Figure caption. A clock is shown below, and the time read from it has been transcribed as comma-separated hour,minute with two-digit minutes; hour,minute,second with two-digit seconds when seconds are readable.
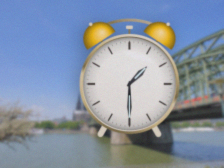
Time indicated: 1,30
